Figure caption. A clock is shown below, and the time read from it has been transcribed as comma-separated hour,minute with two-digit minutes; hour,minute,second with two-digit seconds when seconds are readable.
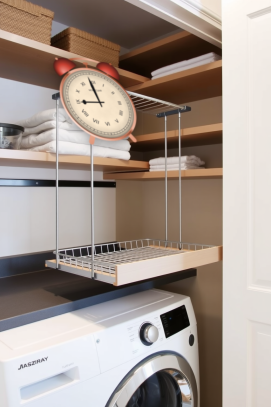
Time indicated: 8,59
